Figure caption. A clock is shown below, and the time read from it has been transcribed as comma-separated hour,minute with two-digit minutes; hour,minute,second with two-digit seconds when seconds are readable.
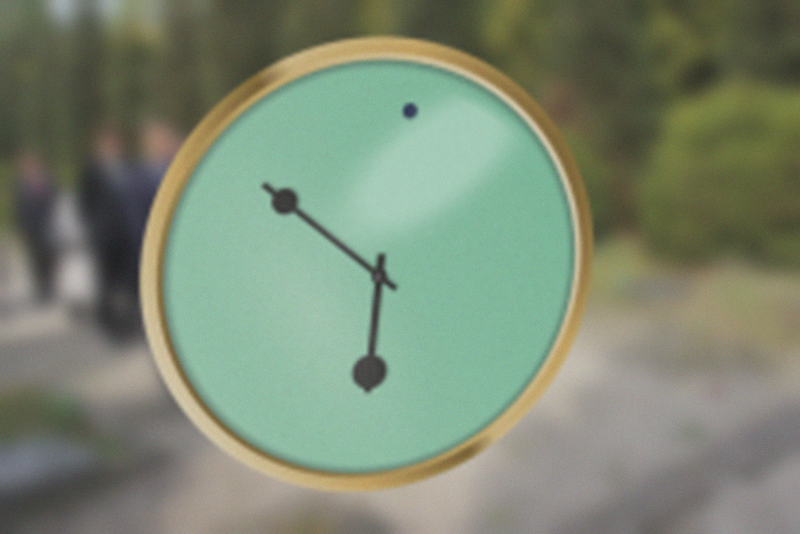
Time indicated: 5,50
